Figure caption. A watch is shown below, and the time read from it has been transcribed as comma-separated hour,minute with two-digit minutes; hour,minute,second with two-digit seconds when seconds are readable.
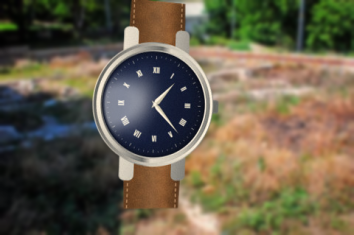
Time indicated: 1,23
